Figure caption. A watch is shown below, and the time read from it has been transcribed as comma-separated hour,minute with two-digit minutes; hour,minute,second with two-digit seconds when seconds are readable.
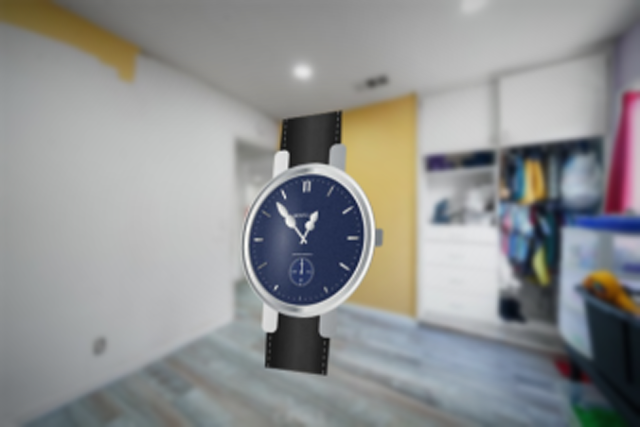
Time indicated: 12,53
